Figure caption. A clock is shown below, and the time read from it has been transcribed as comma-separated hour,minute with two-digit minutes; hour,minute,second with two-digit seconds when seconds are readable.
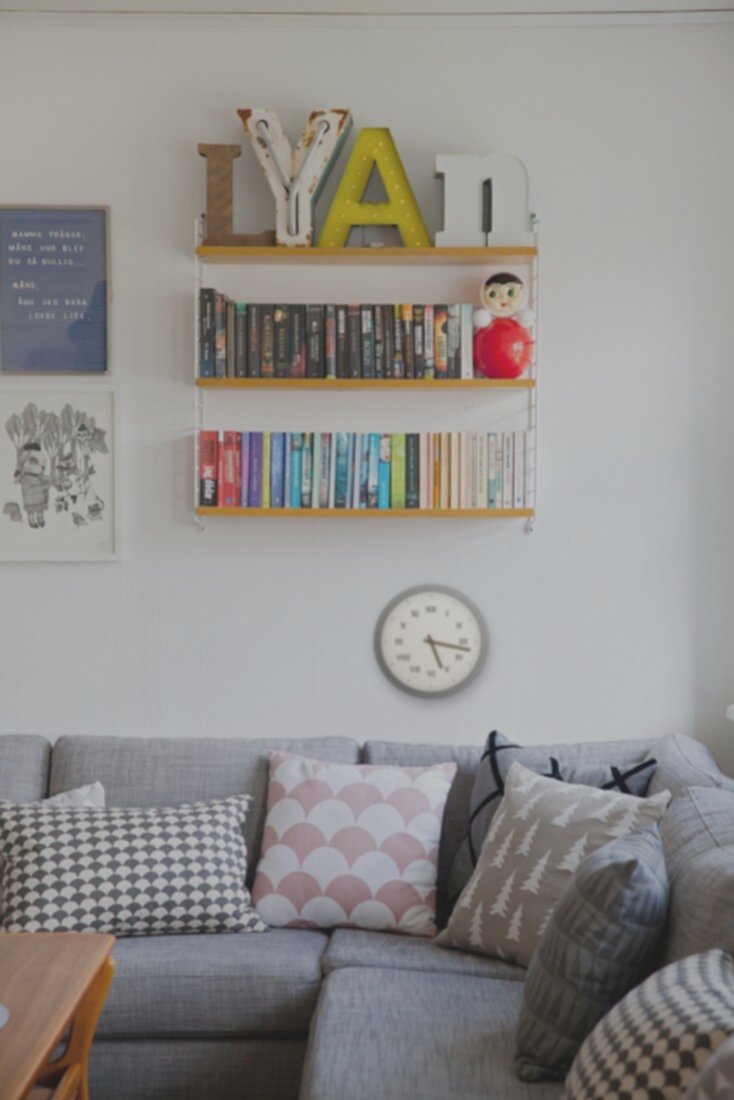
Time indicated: 5,17
